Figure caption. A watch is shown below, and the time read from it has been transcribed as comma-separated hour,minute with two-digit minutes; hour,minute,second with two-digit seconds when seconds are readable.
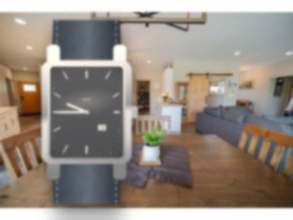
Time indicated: 9,45
